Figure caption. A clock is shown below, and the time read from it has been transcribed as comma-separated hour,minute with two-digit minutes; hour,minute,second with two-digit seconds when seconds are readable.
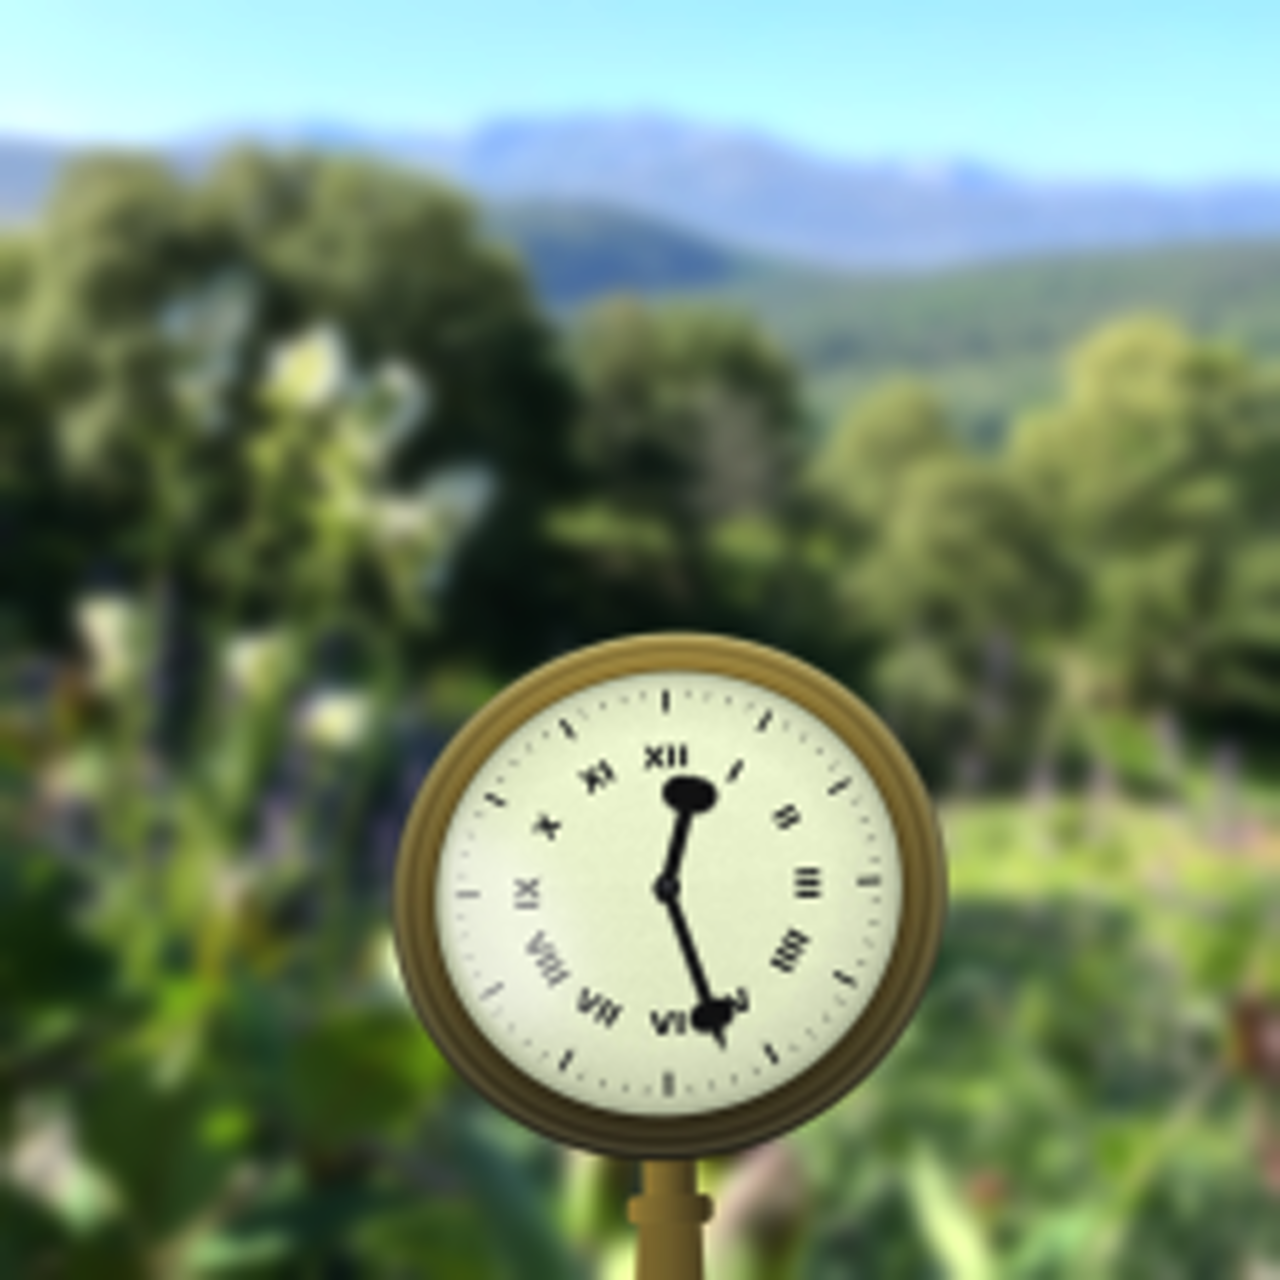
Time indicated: 12,27
